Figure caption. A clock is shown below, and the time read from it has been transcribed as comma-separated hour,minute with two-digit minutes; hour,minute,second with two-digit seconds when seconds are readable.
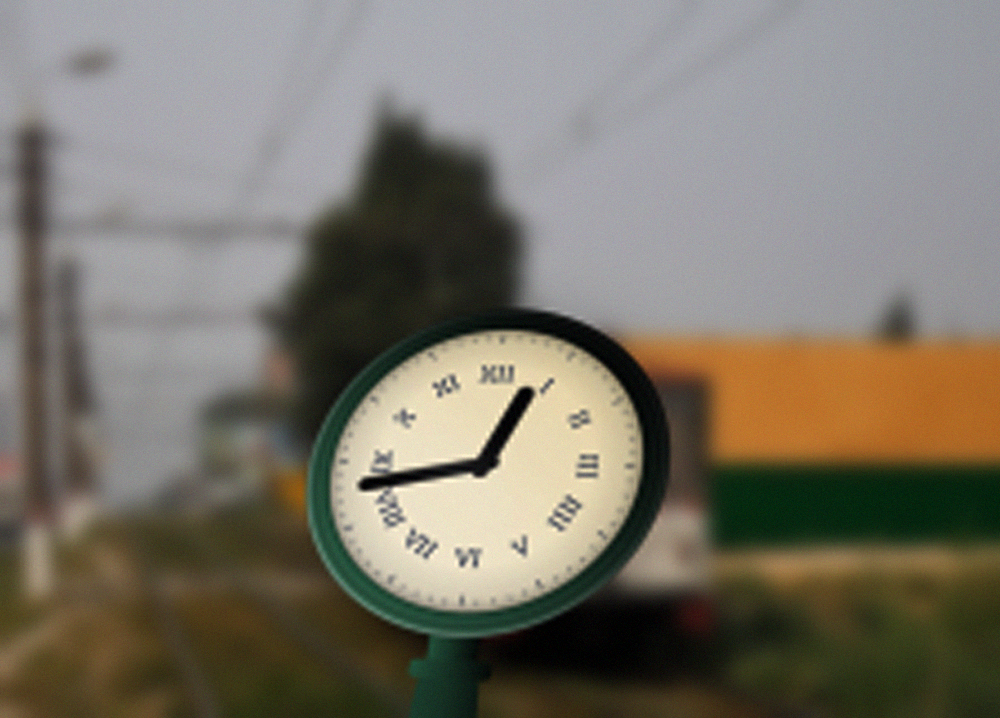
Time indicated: 12,43
